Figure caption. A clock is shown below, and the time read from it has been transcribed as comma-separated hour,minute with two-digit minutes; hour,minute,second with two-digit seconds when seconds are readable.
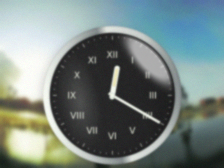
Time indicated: 12,20
